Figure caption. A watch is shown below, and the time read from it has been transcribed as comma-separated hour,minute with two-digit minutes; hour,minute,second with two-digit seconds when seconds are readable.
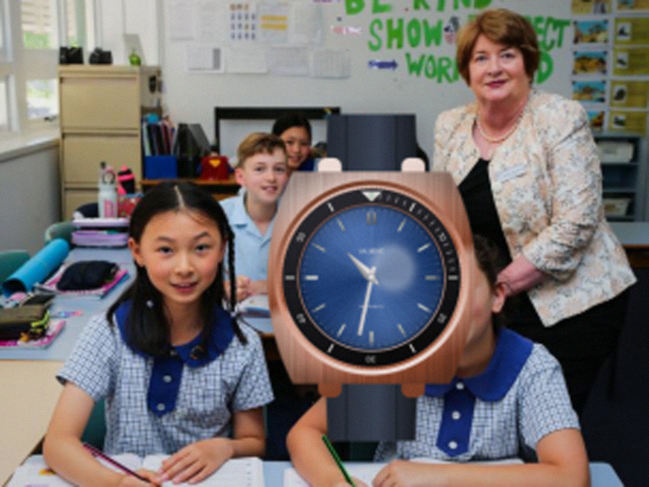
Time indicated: 10,32
